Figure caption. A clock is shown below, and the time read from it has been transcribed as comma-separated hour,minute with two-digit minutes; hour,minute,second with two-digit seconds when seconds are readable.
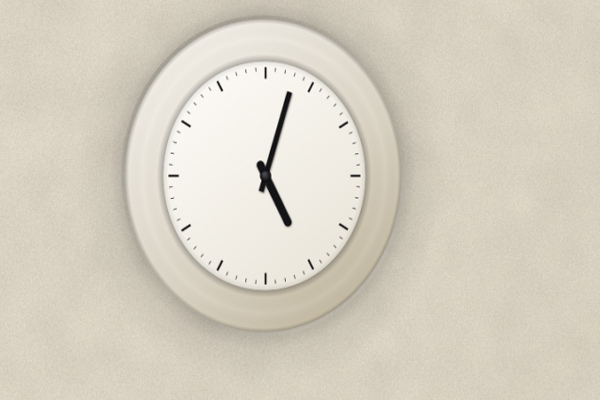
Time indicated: 5,03
